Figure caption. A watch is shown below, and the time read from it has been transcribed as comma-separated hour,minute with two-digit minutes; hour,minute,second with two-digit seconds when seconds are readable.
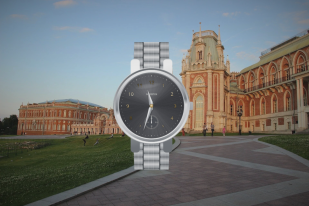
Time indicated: 11,33
